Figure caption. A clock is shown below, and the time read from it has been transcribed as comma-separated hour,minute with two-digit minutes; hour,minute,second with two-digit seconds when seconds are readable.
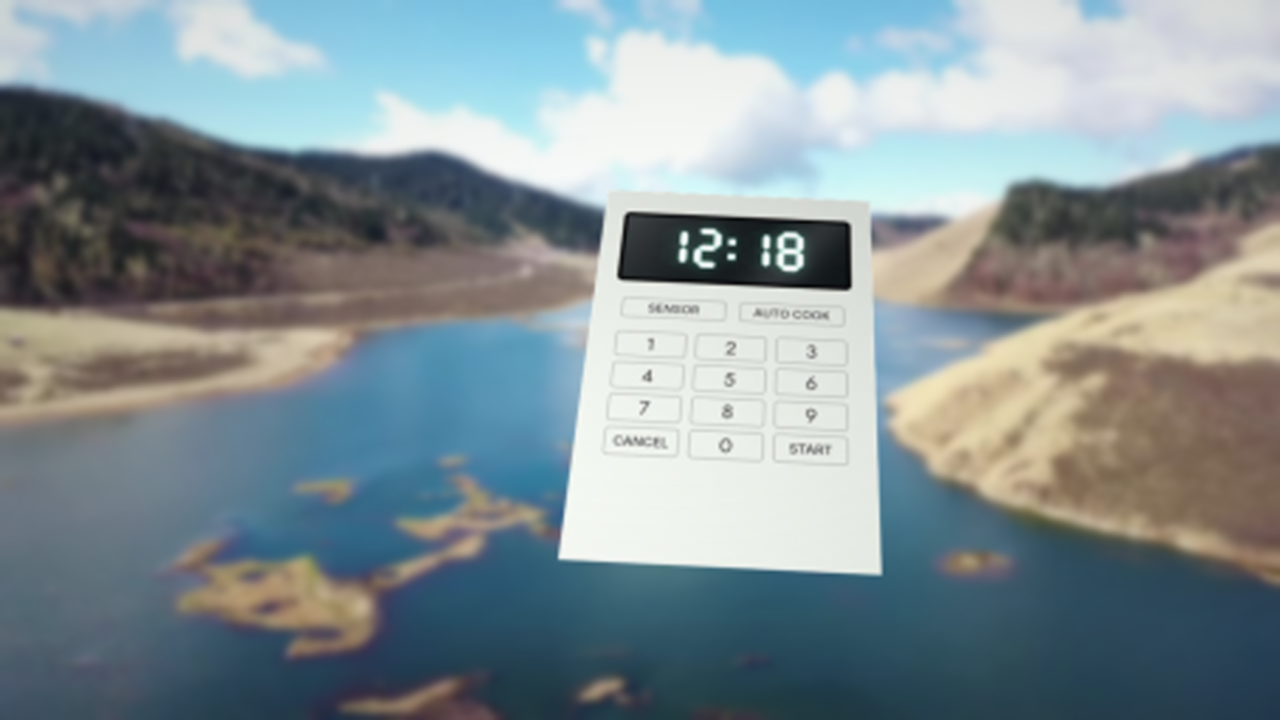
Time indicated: 12,18
